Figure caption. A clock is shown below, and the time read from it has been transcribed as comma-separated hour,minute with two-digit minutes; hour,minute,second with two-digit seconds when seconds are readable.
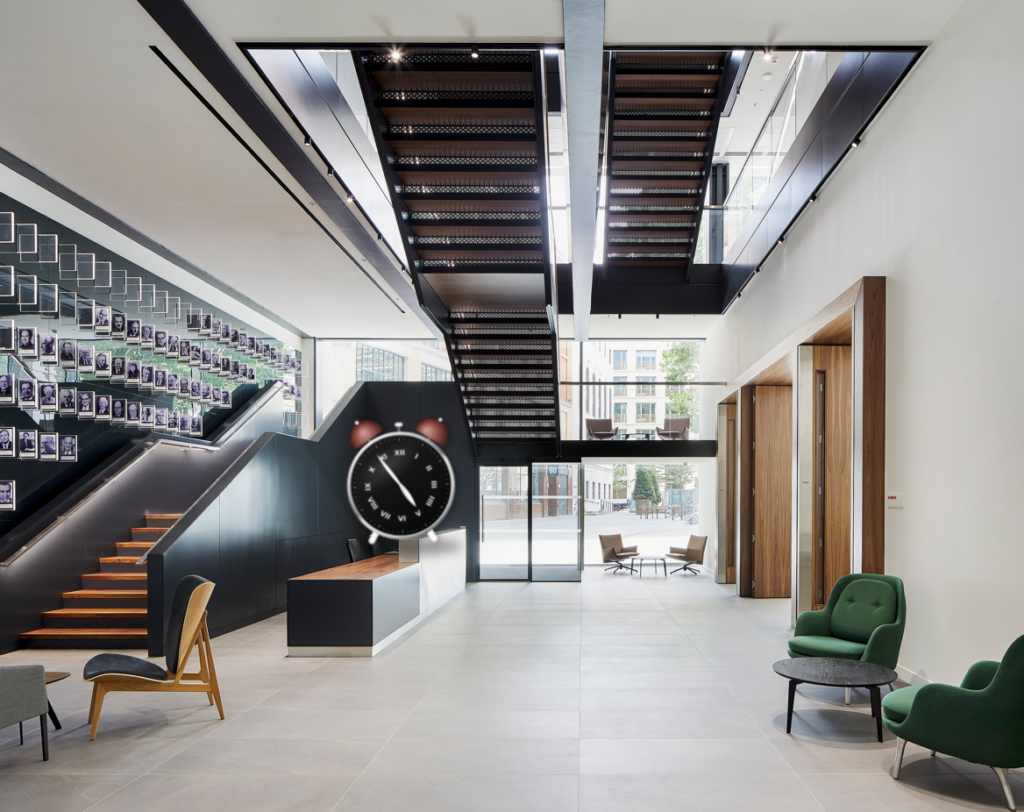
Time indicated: 4,54
